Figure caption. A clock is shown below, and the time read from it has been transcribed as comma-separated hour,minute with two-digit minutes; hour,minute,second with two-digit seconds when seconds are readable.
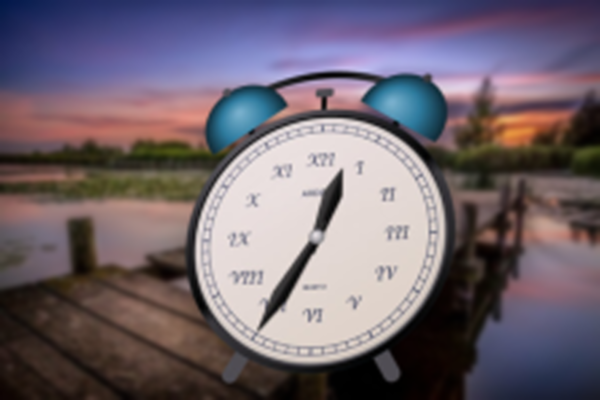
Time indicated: 12,35
